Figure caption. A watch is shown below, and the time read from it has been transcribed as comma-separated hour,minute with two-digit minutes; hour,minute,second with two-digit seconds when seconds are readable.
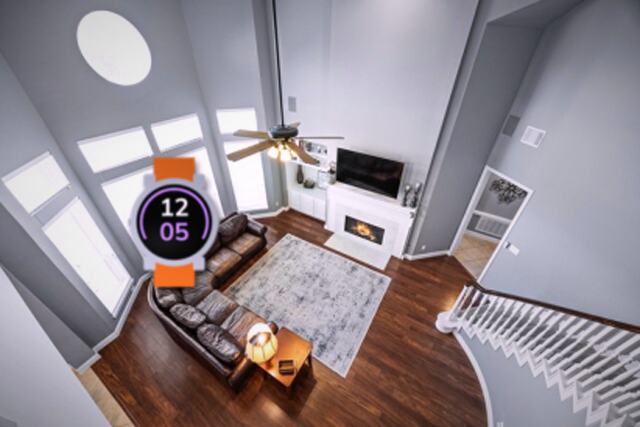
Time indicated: 12,05
